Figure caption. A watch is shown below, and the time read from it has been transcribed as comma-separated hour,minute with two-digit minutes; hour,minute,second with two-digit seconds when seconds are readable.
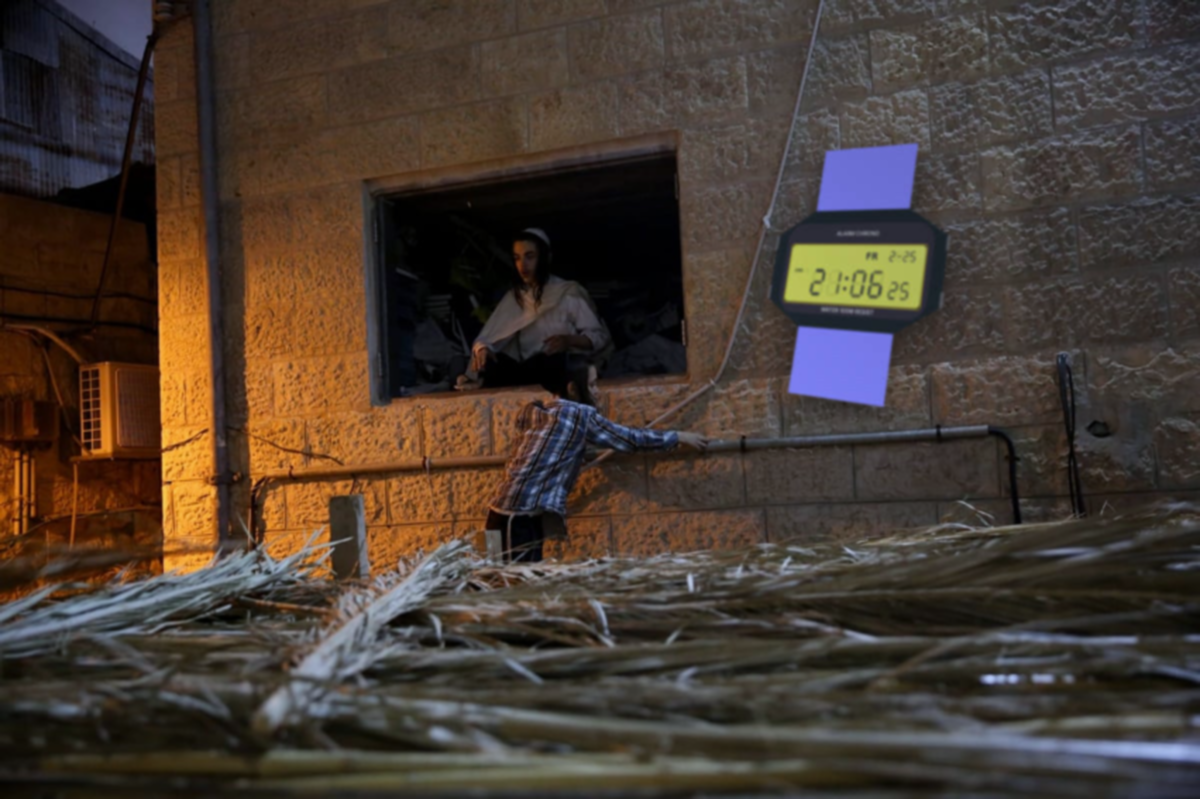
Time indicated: 21,06,25
